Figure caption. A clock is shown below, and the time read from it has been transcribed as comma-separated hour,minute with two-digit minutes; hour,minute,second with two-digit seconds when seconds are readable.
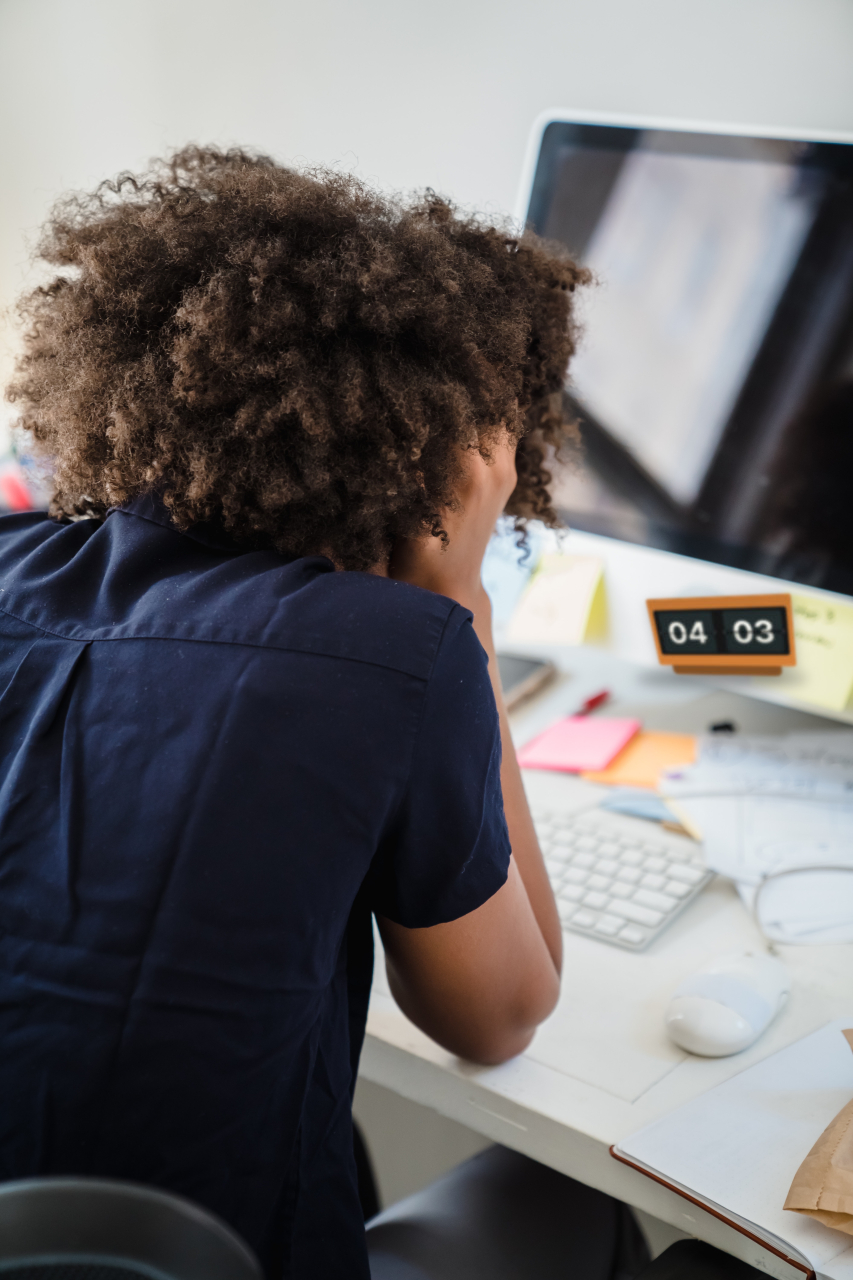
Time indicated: 4,03
